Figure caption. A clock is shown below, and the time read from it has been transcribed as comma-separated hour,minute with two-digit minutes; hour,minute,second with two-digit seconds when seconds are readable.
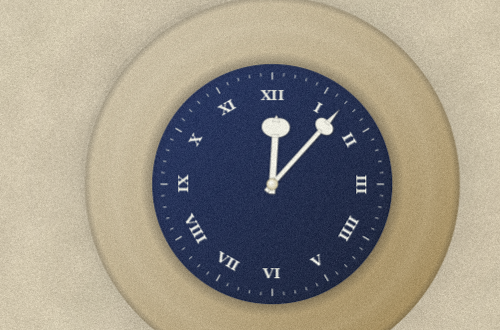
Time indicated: 12,07
